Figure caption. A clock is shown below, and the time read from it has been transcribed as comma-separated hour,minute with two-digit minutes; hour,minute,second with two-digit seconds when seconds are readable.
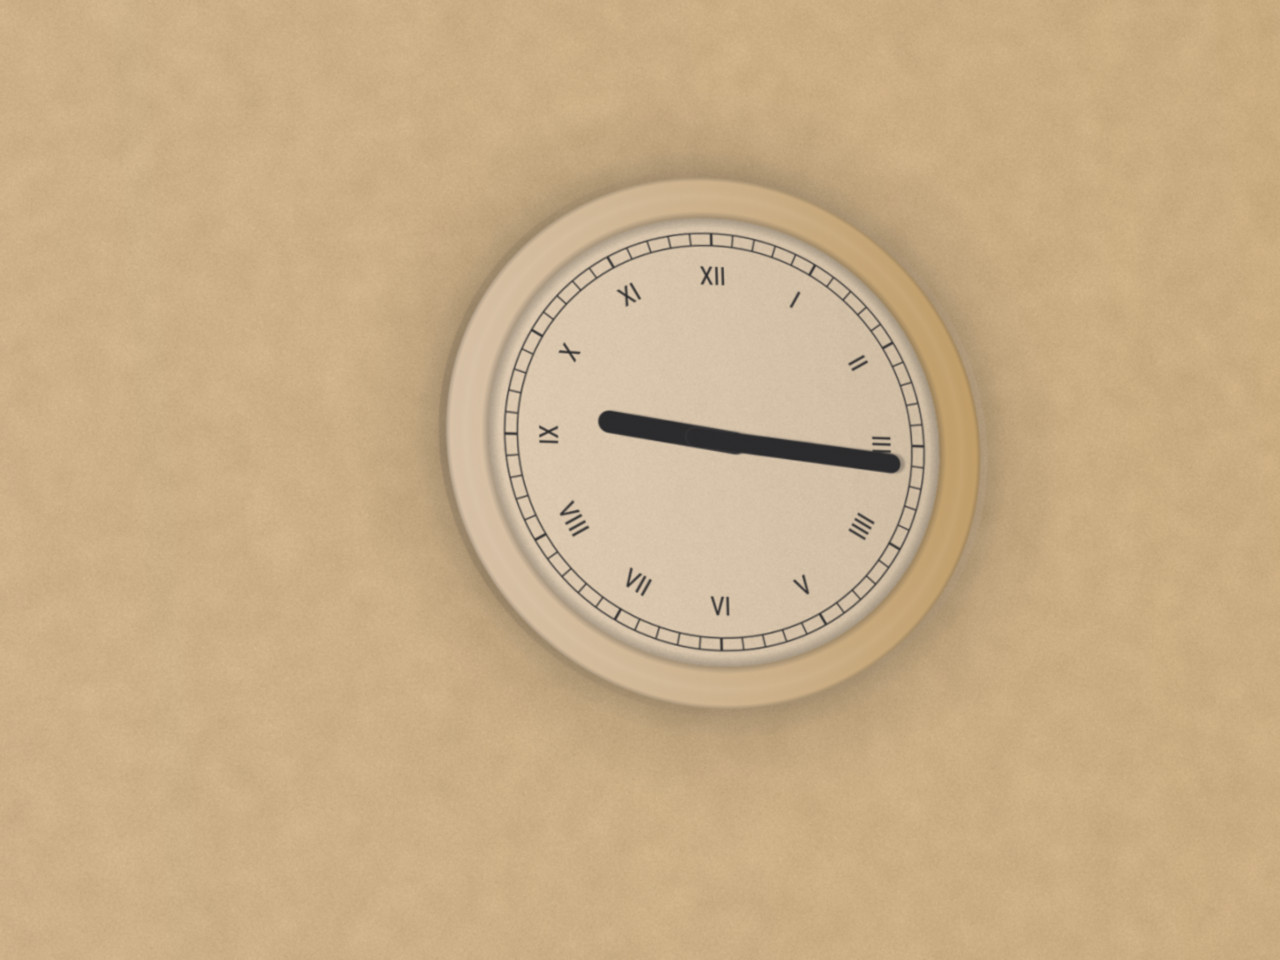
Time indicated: 9,16
